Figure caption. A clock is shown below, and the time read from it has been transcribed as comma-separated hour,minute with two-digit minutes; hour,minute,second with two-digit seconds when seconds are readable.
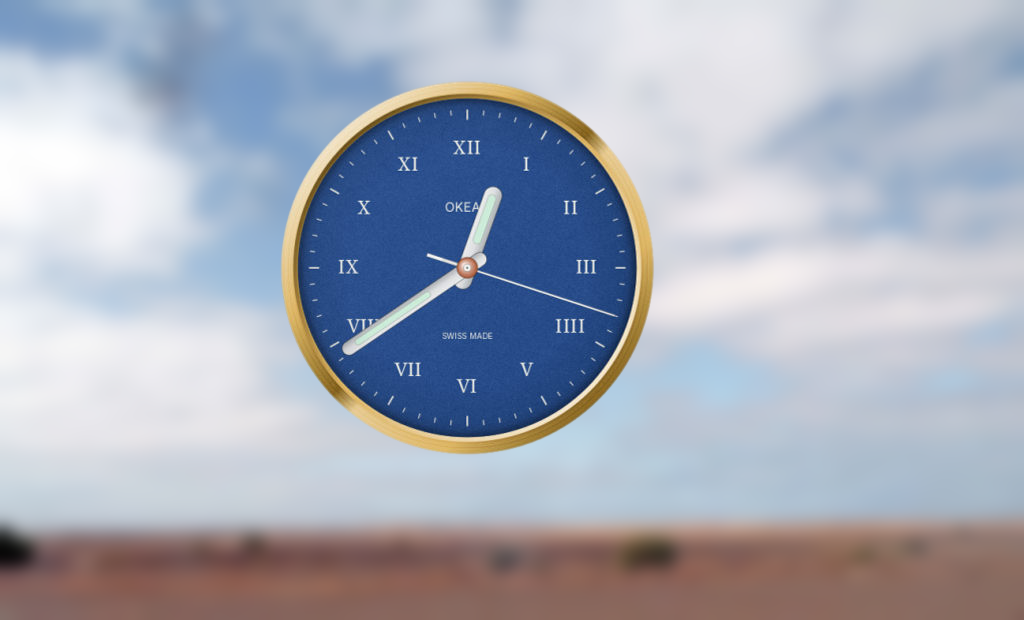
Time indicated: 12,39,18
